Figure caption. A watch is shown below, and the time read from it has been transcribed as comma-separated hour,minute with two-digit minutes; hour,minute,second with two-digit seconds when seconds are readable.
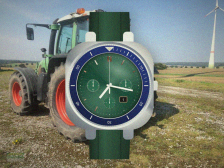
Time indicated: 7,17
